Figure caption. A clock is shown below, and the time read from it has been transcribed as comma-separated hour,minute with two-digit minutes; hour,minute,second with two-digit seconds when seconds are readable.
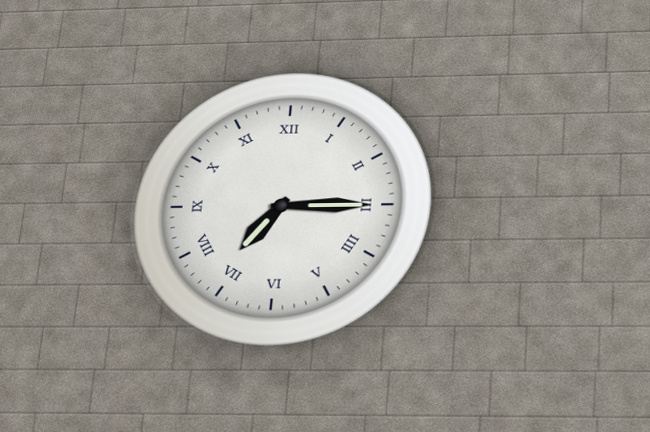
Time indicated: 7,15
